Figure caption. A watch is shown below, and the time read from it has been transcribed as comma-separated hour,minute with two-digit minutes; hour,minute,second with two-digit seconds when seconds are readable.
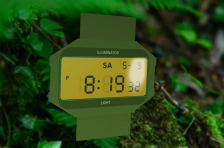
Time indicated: 8,19,32
